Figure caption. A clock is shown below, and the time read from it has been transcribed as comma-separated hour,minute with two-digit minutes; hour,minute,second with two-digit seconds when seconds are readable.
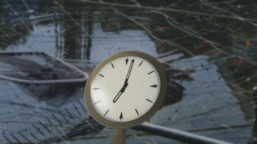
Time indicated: 7,02
